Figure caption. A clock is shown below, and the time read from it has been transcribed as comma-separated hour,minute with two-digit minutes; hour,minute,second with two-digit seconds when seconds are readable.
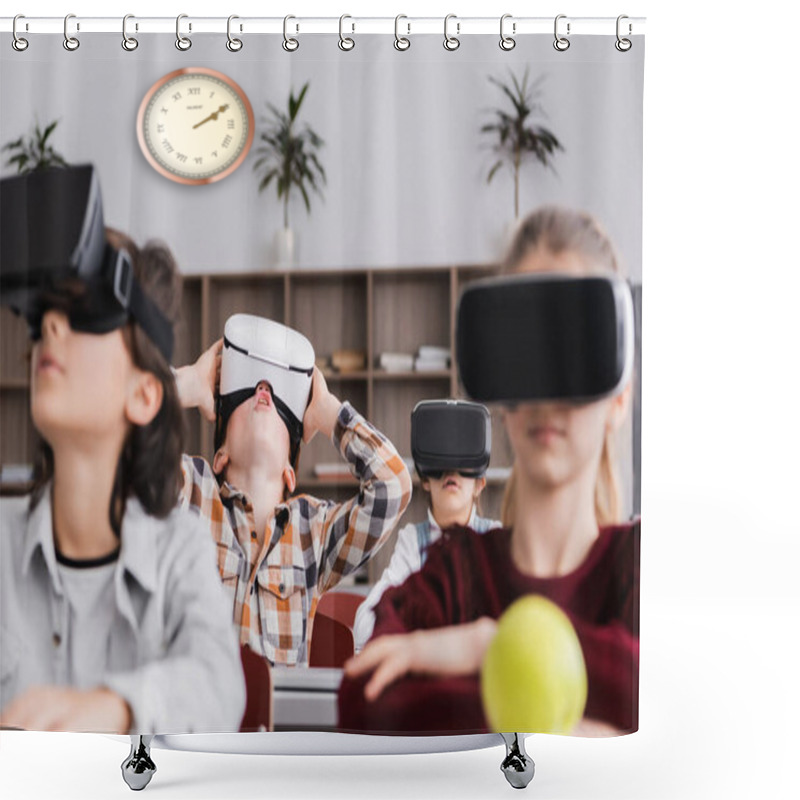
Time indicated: 2,10
